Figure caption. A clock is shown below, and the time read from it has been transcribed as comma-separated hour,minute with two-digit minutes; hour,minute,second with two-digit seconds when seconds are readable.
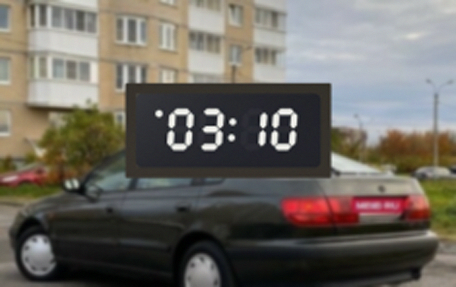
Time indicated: 3,10
